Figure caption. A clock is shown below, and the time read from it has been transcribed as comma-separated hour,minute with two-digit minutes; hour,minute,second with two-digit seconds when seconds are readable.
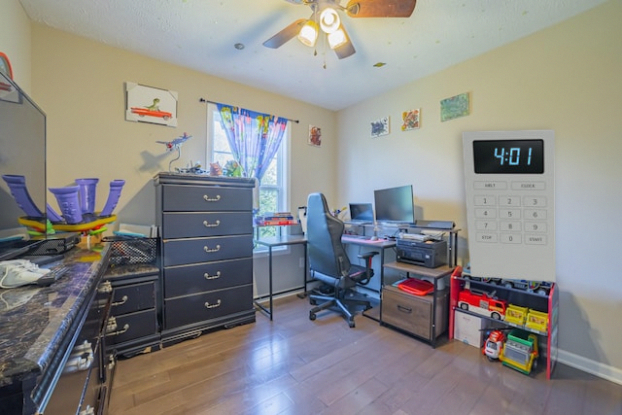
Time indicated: 4,01
